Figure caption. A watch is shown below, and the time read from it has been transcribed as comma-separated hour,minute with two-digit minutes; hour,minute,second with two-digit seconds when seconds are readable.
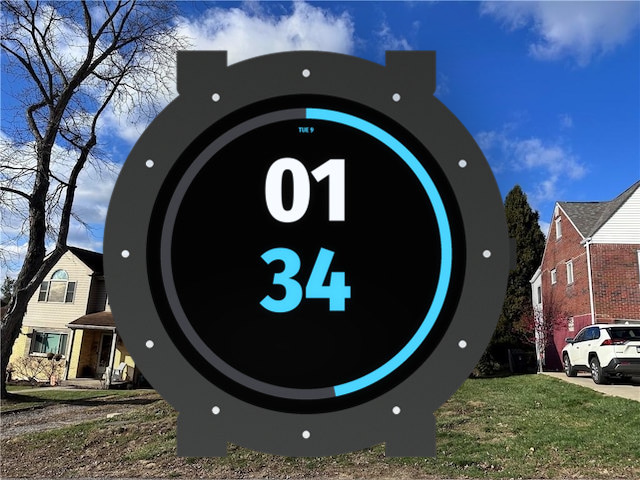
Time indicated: 1,34
